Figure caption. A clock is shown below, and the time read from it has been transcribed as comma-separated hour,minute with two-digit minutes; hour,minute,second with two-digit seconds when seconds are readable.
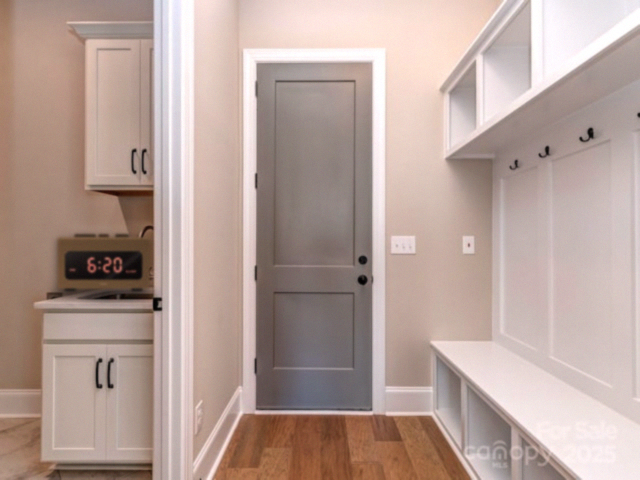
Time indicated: 6,20
